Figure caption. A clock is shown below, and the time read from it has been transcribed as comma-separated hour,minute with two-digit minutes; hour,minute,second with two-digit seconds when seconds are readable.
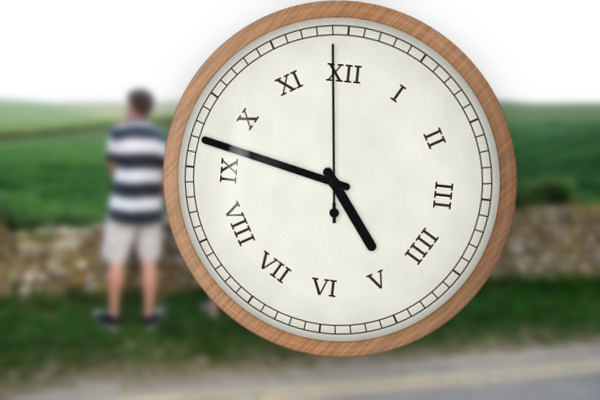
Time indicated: 4,46,59
